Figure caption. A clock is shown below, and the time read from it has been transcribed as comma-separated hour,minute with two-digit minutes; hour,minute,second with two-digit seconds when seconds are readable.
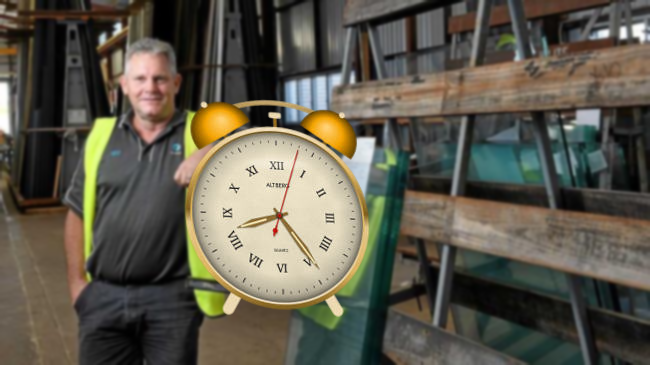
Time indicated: 8,24,03
